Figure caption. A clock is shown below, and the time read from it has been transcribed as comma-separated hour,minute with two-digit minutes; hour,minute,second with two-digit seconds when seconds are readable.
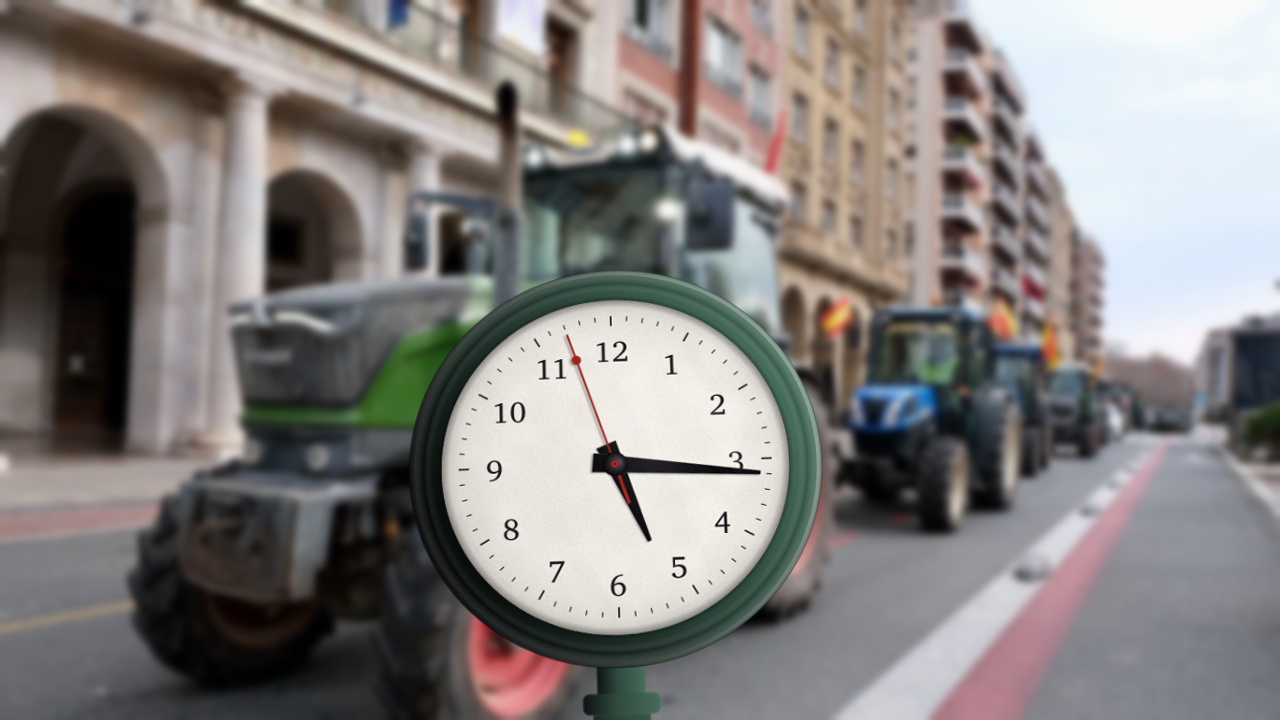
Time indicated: 5,15,57
